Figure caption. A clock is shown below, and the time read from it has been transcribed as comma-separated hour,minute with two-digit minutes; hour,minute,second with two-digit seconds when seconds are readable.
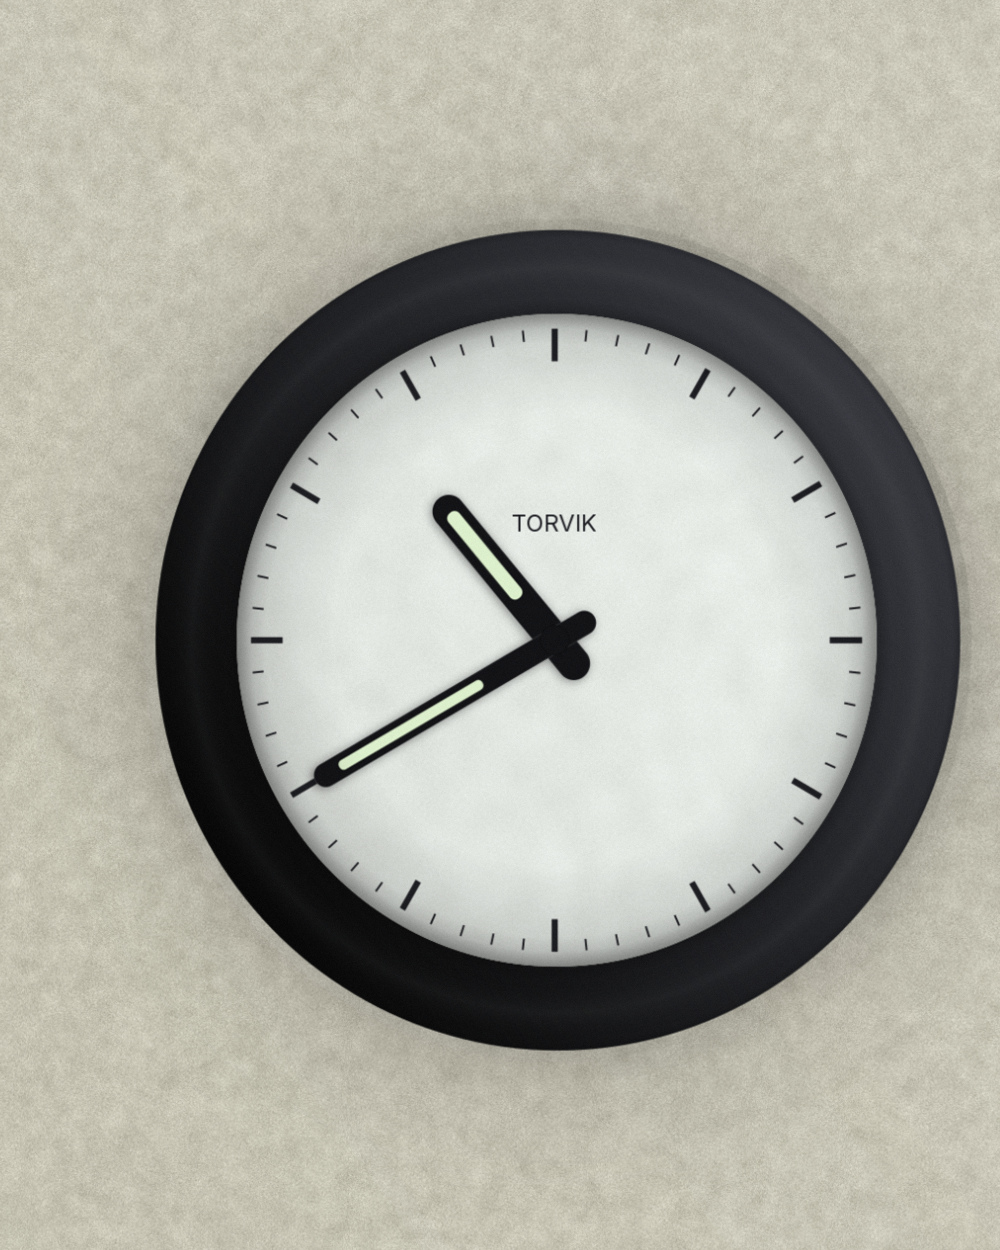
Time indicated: 10,40
